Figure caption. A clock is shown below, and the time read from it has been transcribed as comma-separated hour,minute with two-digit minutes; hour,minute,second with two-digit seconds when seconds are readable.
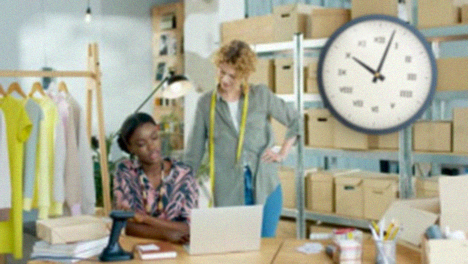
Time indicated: 10,03
